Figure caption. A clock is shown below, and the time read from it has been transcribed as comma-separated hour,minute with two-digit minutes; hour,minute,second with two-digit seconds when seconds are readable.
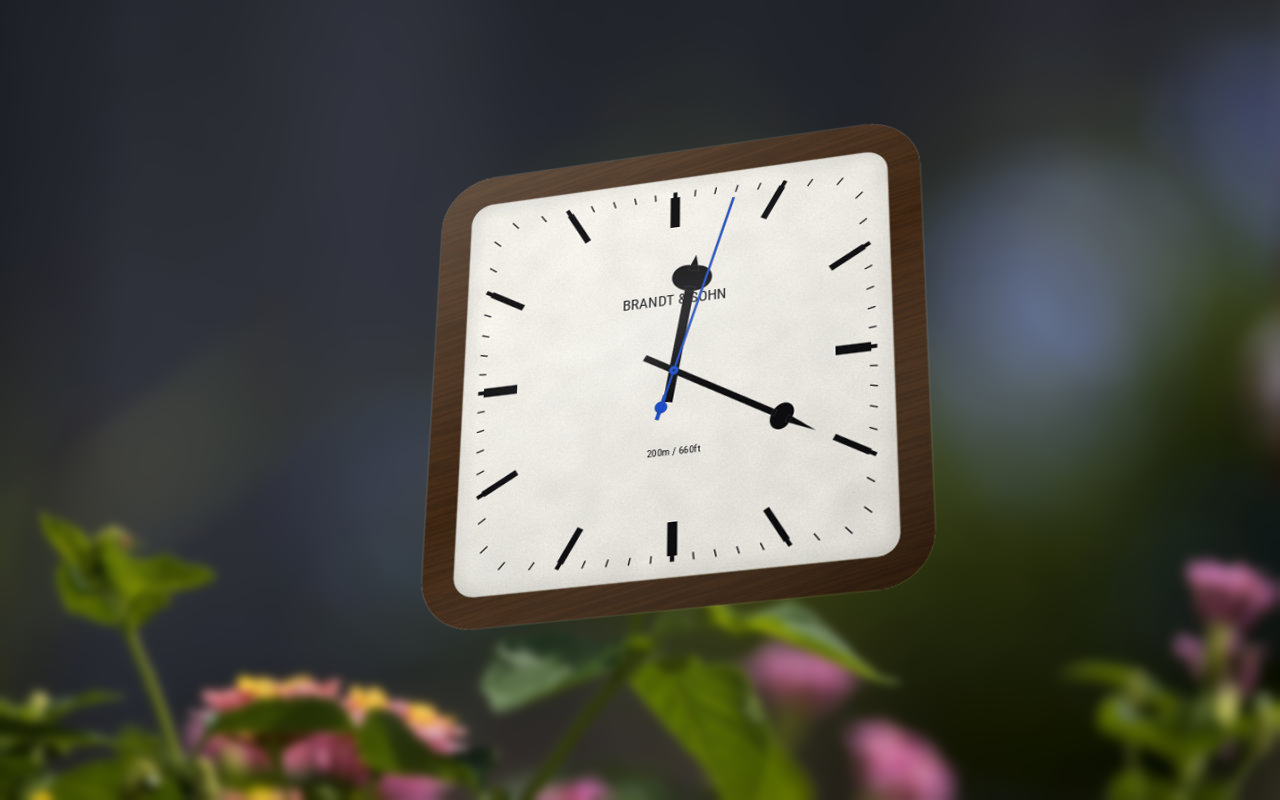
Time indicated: 12,20,03
